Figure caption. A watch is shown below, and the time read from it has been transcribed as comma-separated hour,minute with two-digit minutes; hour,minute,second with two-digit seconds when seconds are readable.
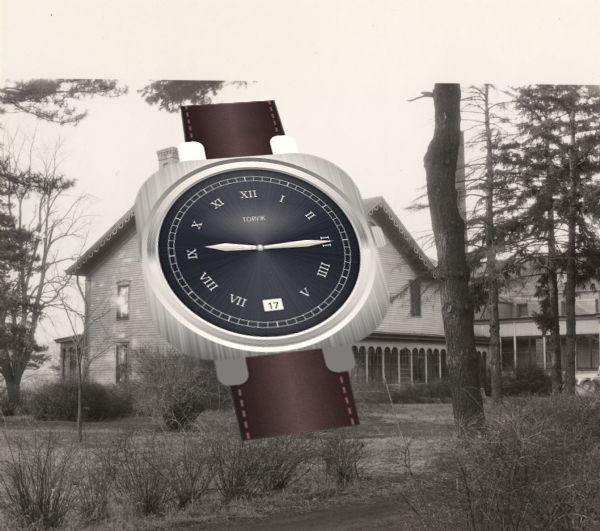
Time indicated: 9,15
